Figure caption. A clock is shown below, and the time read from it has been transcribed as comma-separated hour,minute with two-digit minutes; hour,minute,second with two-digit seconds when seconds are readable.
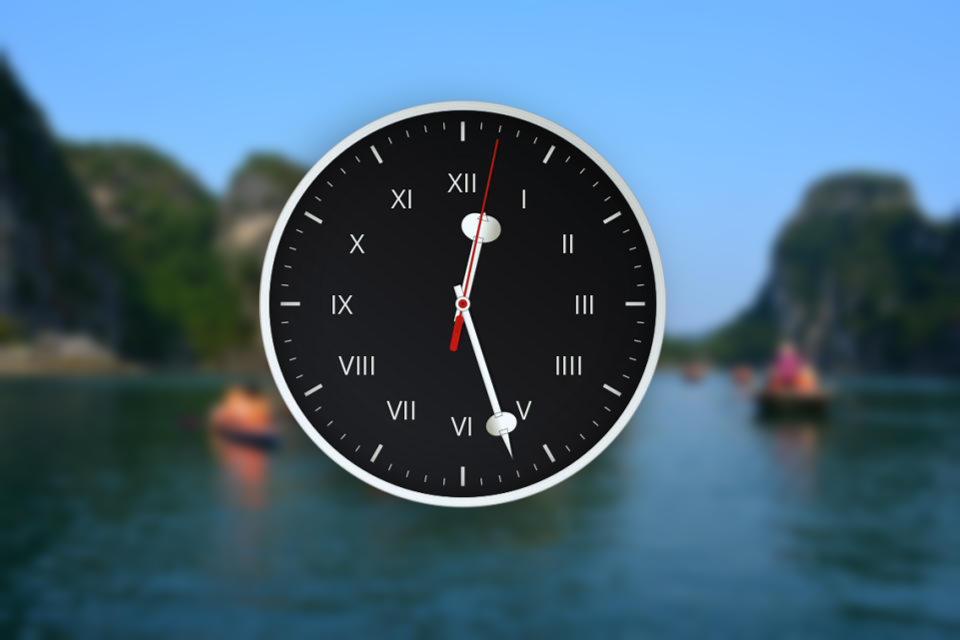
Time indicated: 12,27,02
